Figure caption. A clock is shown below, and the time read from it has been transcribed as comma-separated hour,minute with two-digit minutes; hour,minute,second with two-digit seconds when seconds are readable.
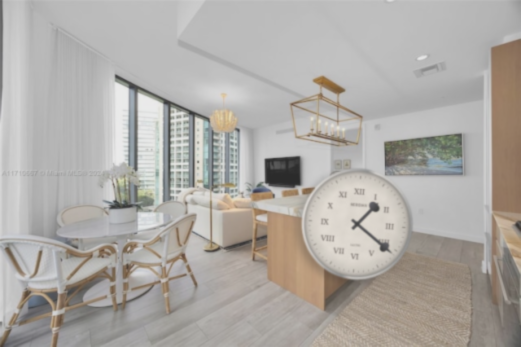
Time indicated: 1,21
